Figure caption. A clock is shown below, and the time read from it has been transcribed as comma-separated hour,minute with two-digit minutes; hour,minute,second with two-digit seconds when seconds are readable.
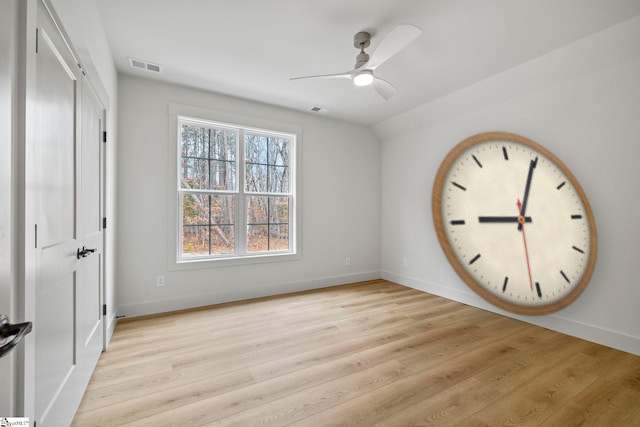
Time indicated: 9,04,31
